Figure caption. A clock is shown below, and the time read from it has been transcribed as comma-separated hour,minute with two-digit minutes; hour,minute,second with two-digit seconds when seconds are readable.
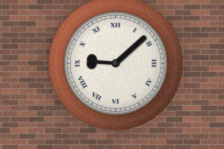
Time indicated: 9,08
